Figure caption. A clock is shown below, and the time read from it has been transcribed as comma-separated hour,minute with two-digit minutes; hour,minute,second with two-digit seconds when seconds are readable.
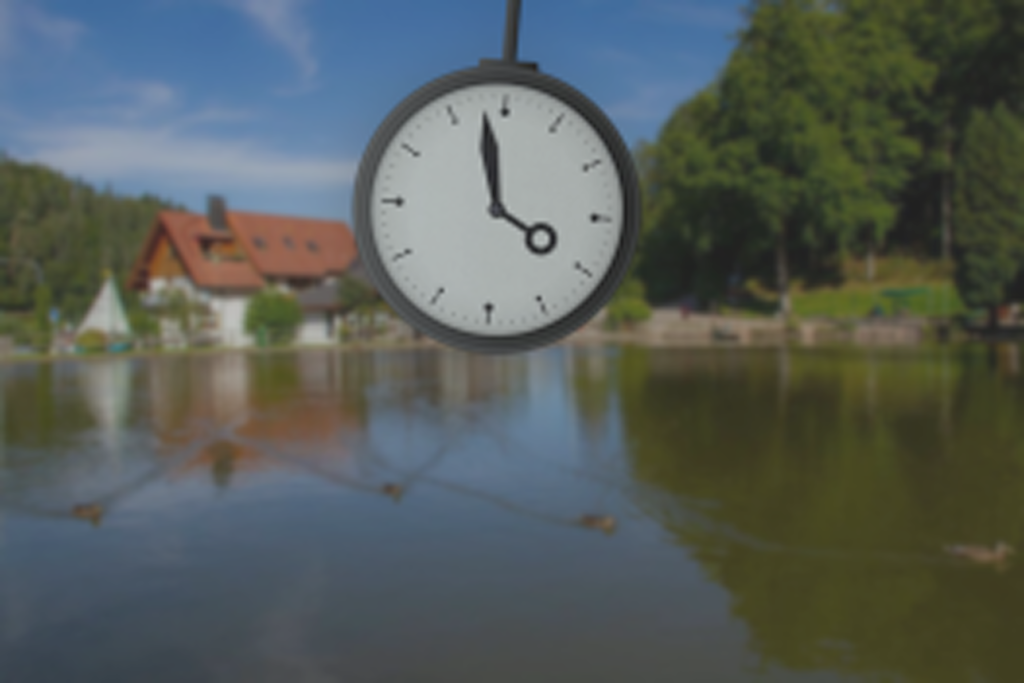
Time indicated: 3,58
